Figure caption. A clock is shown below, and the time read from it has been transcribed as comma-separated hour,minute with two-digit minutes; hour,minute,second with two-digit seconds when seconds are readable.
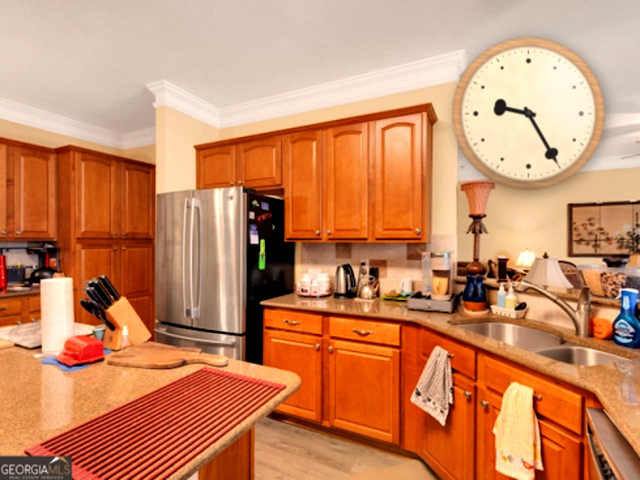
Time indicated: 9,25
